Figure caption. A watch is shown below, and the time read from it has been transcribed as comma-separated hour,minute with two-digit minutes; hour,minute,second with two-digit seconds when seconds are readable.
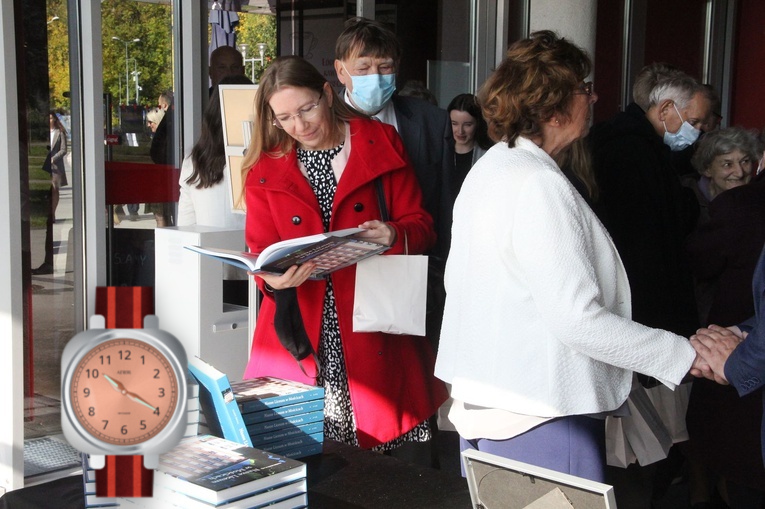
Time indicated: 10,20
